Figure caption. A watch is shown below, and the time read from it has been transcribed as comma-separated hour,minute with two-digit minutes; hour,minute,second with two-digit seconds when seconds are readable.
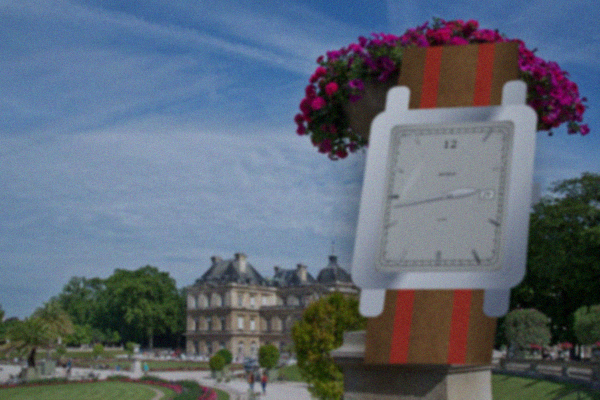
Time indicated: 2,43
